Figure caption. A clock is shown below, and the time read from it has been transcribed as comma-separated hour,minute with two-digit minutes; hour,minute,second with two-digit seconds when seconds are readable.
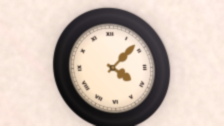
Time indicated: 4,08
